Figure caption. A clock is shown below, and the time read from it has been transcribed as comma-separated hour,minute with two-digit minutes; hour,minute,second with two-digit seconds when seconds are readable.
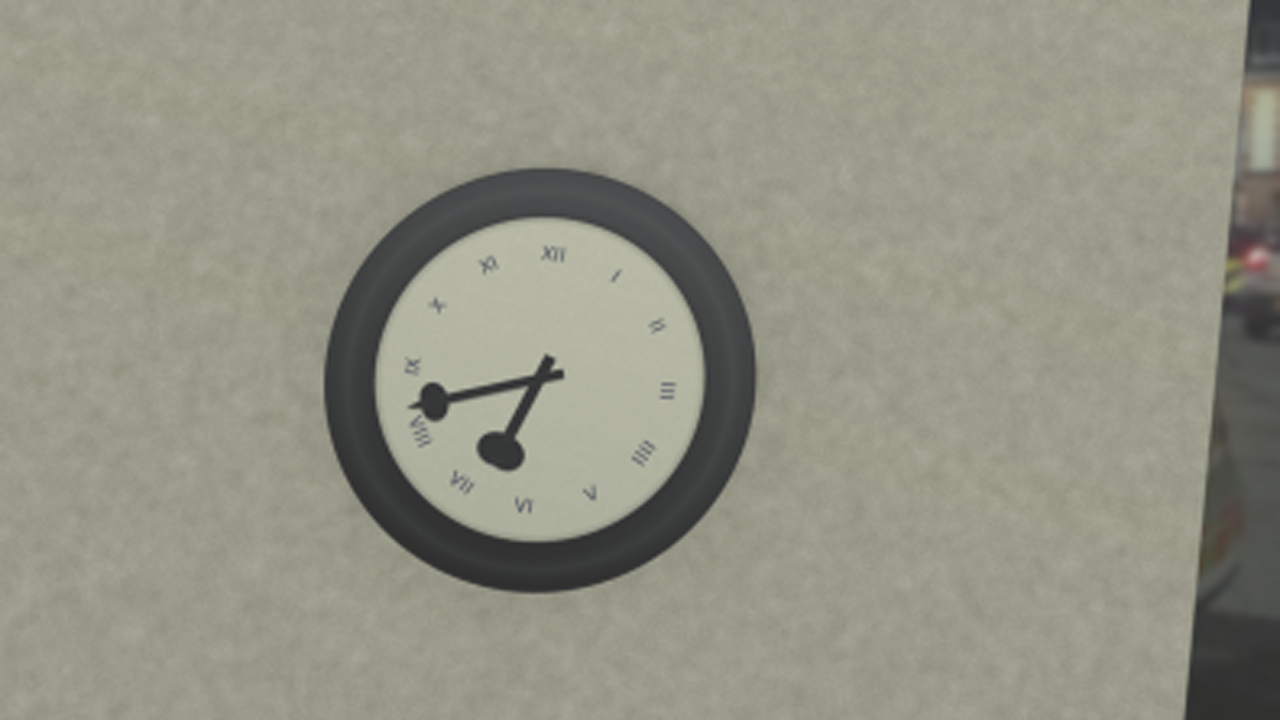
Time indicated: 6,42
